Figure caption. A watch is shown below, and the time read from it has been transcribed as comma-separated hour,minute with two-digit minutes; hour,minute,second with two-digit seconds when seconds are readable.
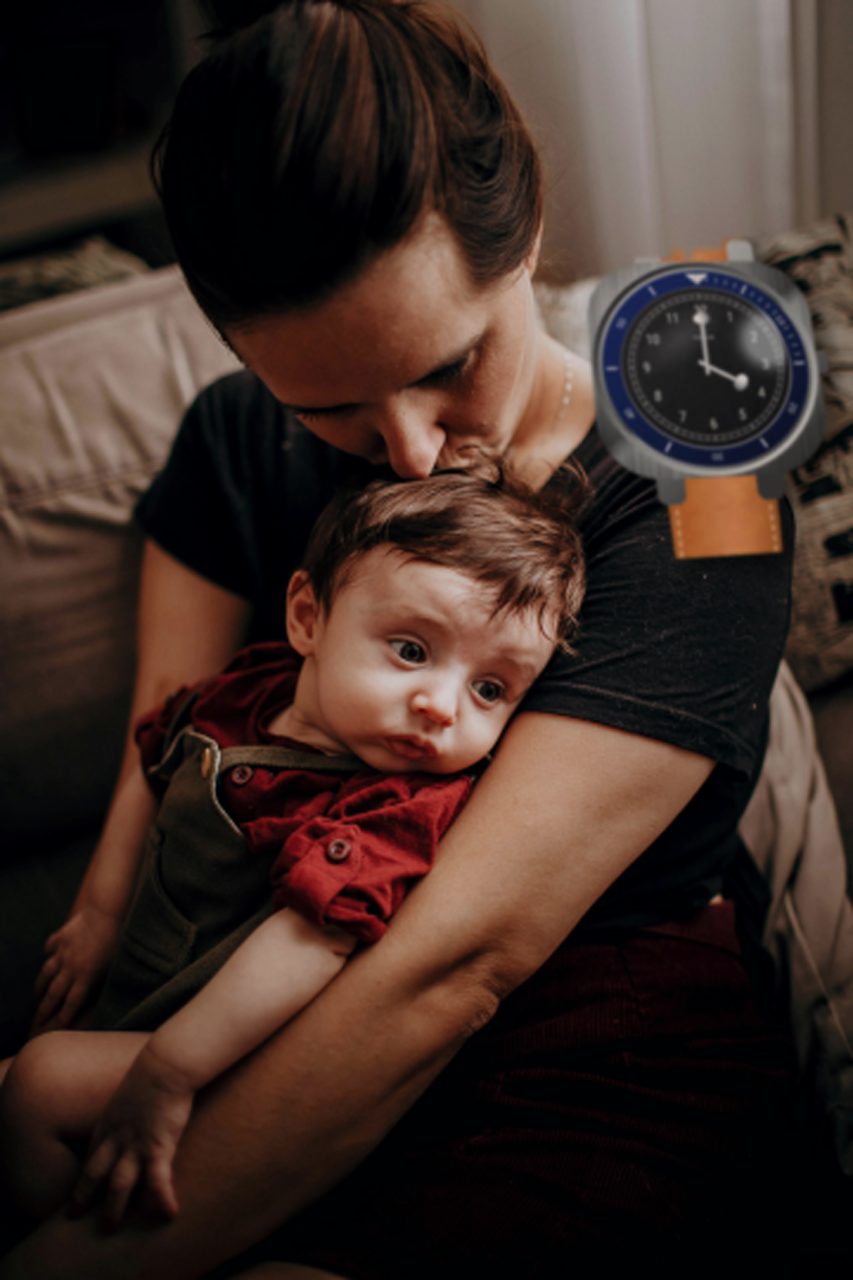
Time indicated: 4,00
